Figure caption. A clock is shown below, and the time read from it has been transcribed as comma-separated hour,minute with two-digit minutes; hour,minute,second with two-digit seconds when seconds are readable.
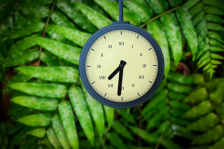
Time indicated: 7,31
